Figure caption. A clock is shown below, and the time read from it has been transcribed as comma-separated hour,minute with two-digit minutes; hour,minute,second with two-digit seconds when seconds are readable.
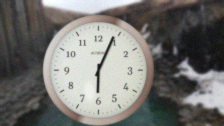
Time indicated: 6,04
